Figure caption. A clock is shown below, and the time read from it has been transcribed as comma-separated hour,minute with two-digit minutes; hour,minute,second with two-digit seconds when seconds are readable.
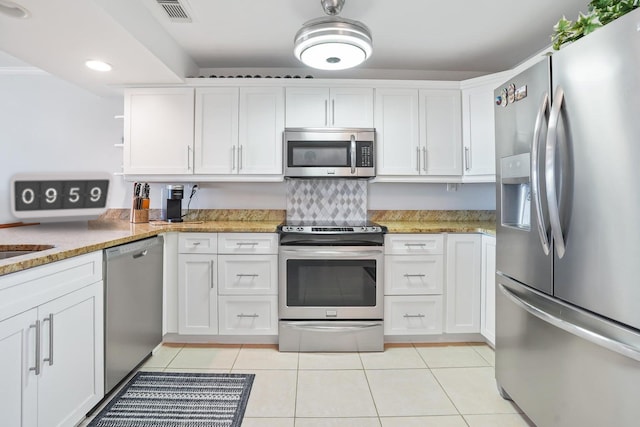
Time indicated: 9,59
